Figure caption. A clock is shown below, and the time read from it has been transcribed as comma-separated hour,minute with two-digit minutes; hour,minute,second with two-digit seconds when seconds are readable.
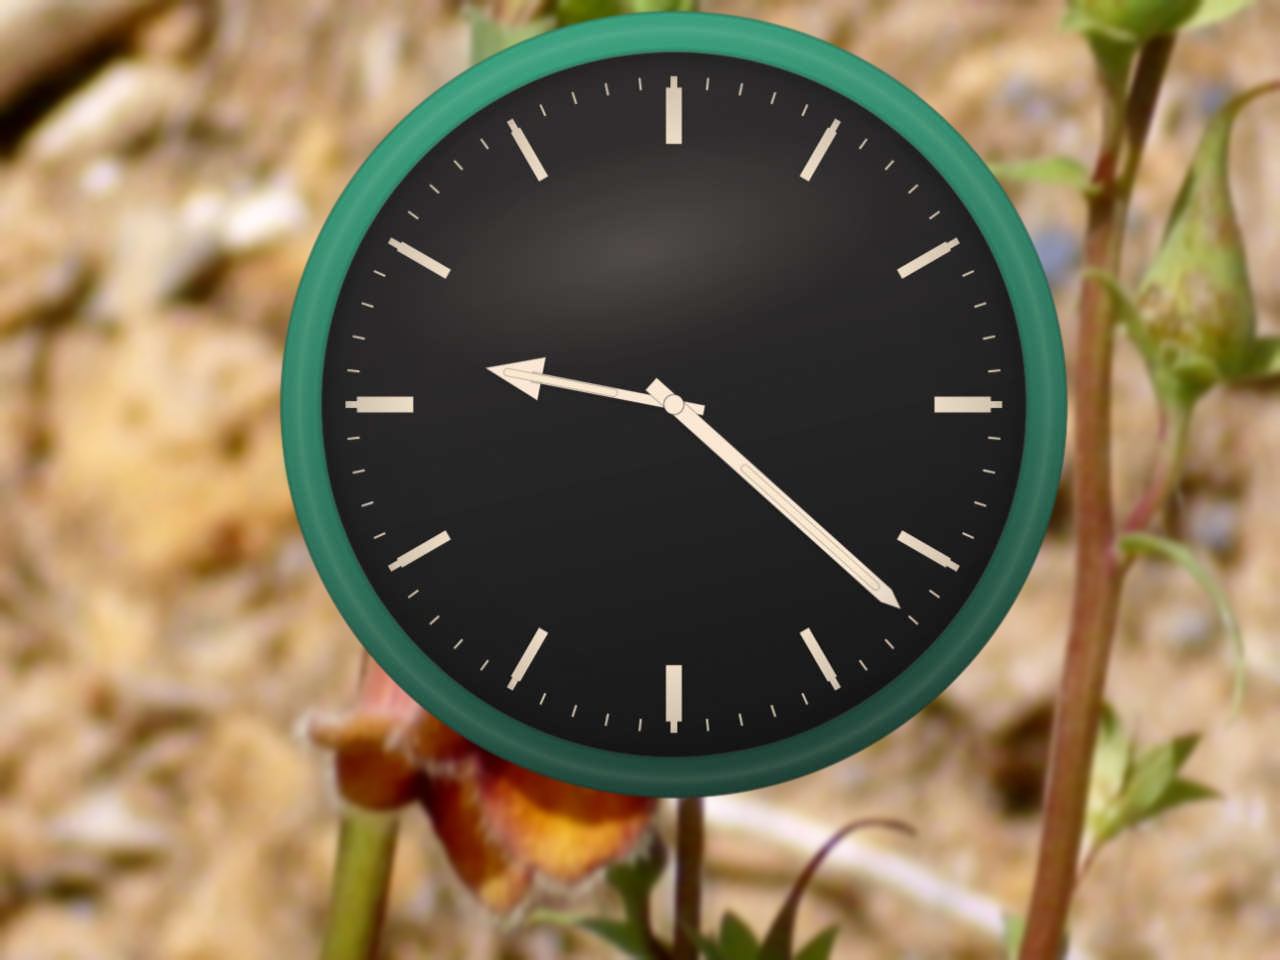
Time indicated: 9,22
